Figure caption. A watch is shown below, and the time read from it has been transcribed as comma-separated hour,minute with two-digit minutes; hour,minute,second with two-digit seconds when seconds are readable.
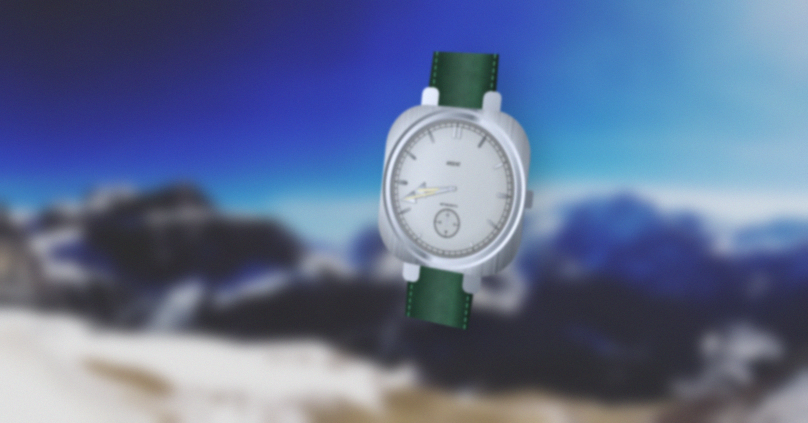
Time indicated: 8,42
